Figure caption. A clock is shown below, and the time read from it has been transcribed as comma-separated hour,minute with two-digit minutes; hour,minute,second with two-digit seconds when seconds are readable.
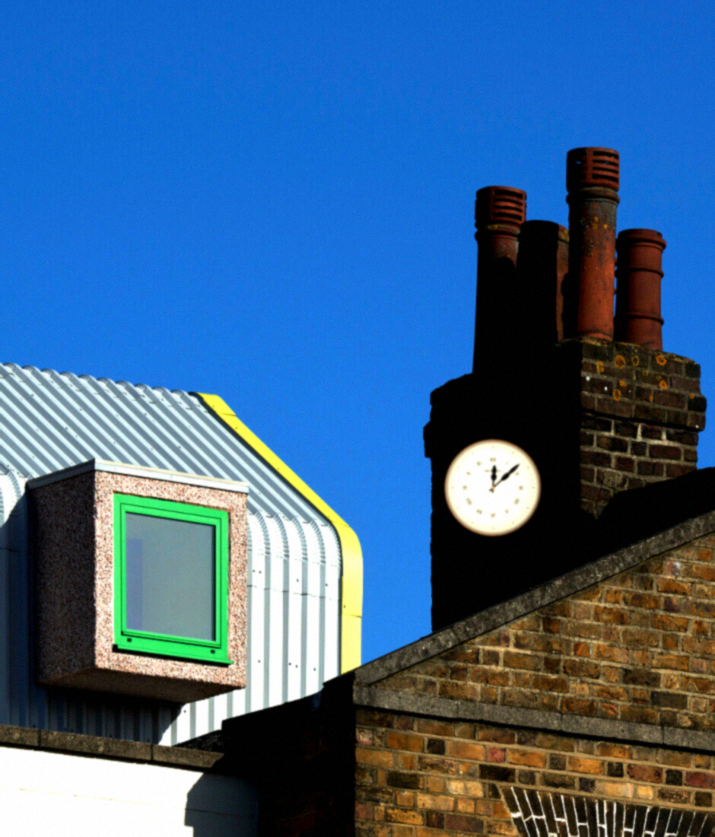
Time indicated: 12,08
